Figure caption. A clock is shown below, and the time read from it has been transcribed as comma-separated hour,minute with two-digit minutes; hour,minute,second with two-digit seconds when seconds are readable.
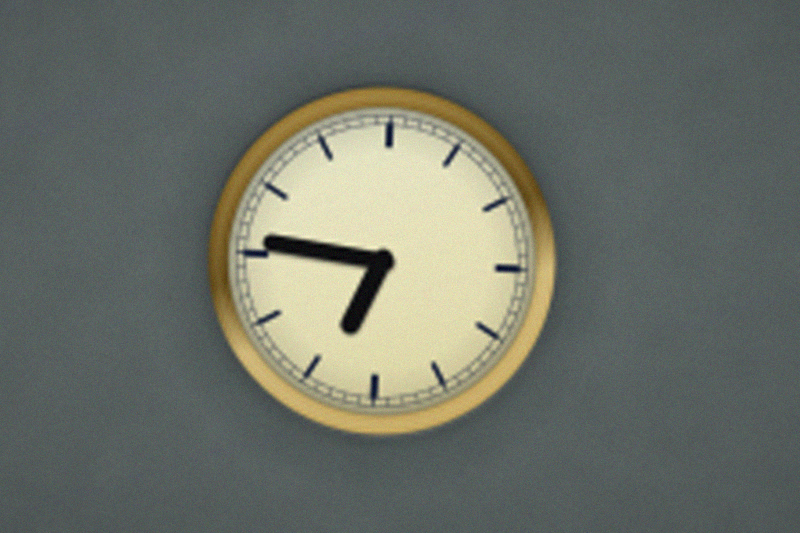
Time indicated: 6,46
